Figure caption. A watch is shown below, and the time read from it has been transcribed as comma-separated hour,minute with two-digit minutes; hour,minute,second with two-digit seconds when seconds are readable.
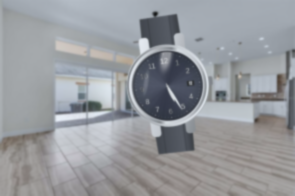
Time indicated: 5,26
